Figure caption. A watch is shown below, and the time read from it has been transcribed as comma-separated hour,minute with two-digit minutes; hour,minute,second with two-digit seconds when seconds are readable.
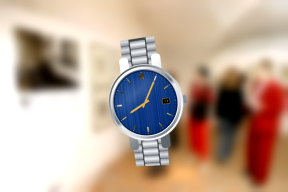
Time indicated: 8,05
